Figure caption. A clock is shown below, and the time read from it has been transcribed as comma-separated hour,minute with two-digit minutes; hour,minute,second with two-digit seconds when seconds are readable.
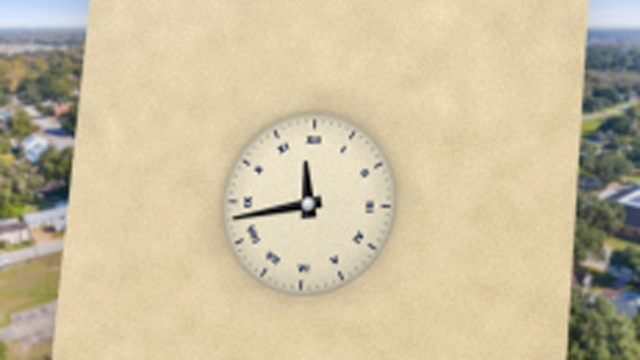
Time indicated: 11,43
